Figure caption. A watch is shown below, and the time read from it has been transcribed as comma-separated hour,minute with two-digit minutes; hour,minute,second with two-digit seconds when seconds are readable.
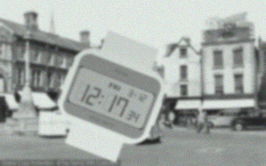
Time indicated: 12,17
